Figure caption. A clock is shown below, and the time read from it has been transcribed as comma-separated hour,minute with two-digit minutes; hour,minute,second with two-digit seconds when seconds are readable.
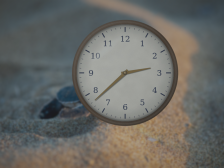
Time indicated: 2,38
